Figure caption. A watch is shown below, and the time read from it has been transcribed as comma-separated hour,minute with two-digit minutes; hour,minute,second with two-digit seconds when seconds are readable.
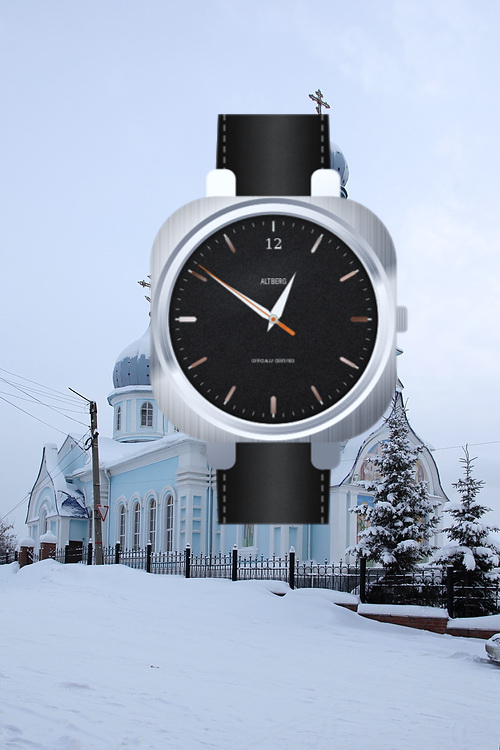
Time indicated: 12,50,51
